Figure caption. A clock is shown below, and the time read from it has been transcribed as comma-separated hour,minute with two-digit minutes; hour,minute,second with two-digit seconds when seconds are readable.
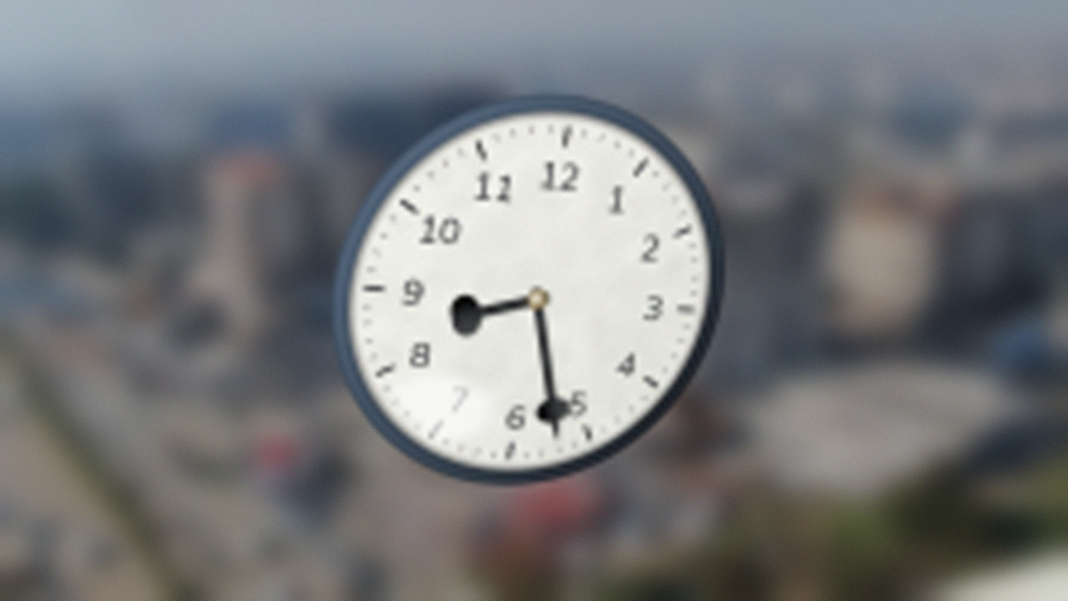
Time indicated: 8,27
